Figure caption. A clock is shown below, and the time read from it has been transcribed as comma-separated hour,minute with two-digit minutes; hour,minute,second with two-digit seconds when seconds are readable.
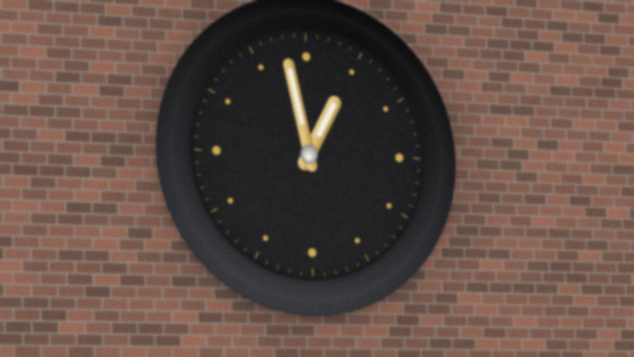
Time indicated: 12,58
